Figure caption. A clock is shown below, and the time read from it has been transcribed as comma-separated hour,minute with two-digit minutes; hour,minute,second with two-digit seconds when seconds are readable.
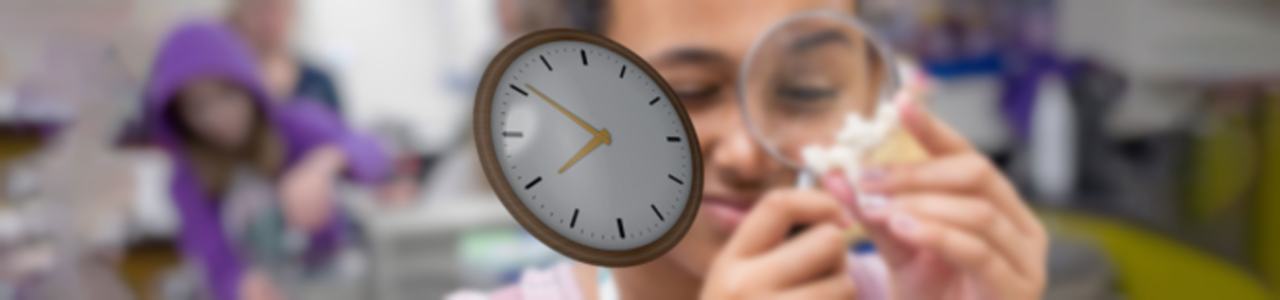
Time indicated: 7,51
